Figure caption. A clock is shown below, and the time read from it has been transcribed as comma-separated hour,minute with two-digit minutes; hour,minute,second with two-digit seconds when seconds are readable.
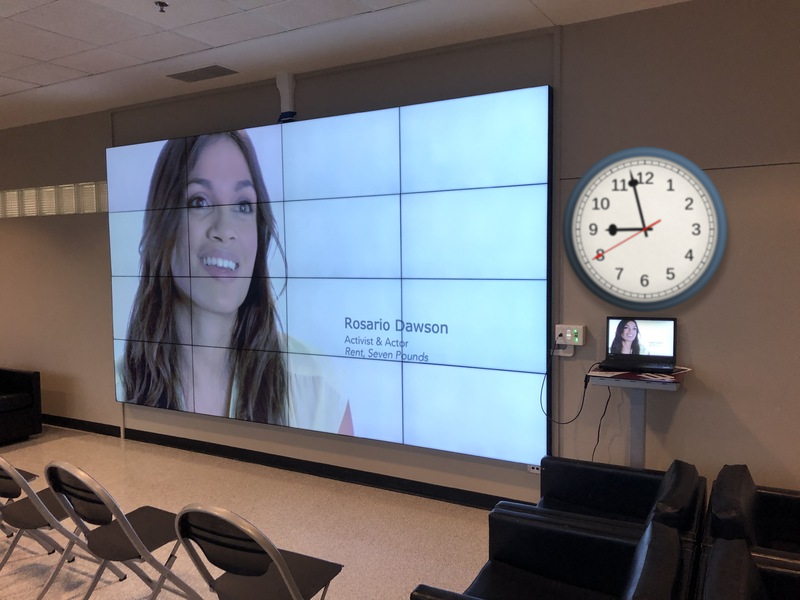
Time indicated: 8,57,40
